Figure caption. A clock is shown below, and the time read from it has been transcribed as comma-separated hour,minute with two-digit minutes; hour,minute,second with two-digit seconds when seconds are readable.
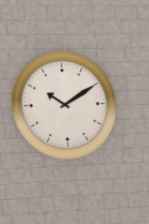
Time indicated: 10,10
